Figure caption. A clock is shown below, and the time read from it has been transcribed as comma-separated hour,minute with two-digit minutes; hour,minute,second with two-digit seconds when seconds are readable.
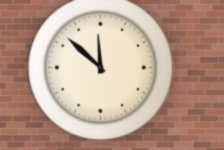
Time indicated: 11,52
